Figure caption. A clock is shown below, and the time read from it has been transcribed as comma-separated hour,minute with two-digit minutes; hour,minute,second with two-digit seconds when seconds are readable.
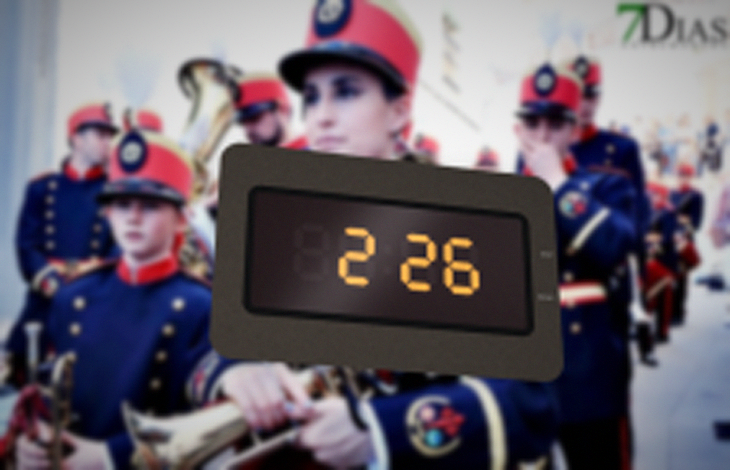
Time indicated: 2,26
